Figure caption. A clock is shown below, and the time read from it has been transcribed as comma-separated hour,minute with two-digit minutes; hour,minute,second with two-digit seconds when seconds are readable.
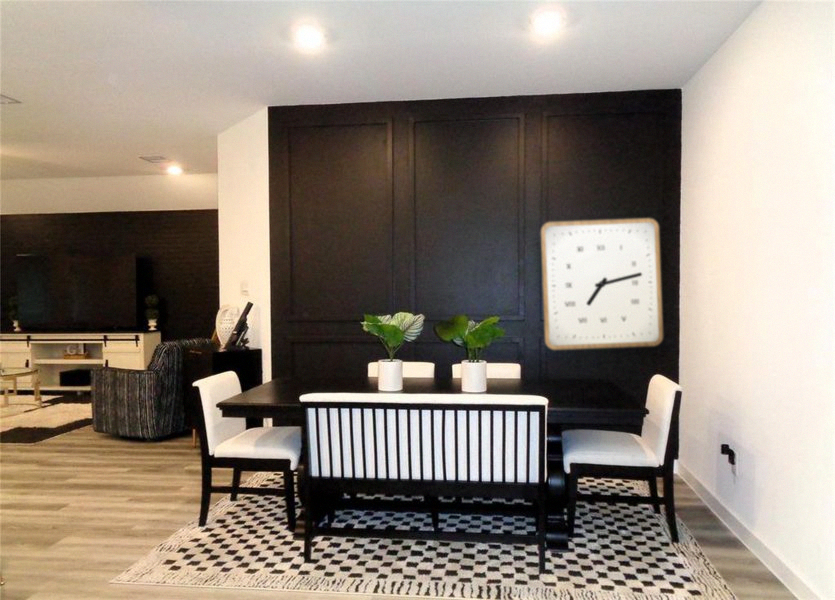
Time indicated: 7,13
